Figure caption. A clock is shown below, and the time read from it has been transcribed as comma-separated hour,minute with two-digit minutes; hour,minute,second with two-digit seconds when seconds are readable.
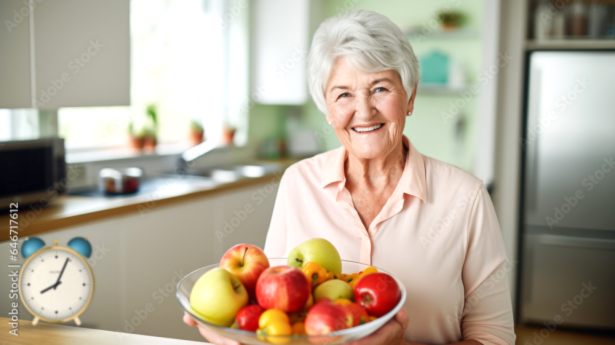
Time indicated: 8,04
